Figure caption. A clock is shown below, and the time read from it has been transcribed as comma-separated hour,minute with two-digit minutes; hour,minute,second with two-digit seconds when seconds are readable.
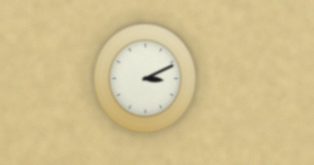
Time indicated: 3,11
